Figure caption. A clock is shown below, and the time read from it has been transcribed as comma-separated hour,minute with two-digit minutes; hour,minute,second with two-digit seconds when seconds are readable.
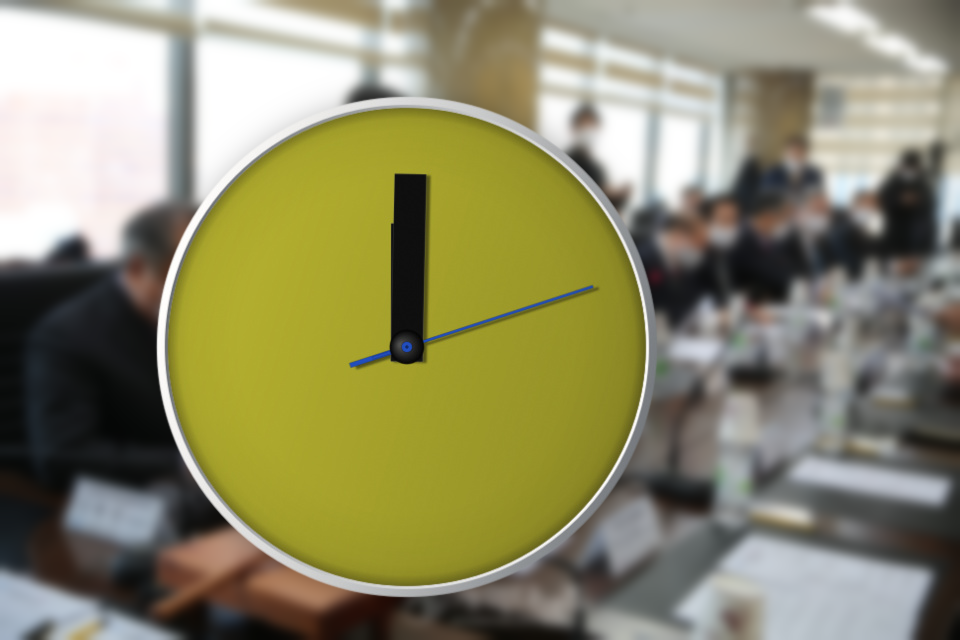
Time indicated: 12,00,12
